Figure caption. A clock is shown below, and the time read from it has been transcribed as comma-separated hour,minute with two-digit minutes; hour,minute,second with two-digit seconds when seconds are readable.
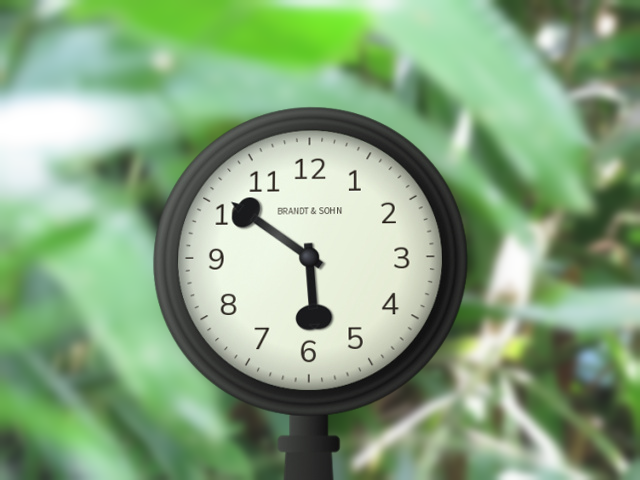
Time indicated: 5,51
